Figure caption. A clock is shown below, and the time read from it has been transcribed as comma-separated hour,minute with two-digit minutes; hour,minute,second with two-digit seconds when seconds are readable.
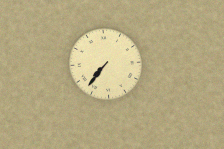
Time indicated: 7,37
